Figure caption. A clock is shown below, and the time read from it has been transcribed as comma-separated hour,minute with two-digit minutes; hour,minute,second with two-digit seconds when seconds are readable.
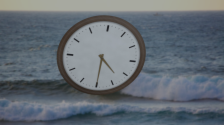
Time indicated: 4,30
